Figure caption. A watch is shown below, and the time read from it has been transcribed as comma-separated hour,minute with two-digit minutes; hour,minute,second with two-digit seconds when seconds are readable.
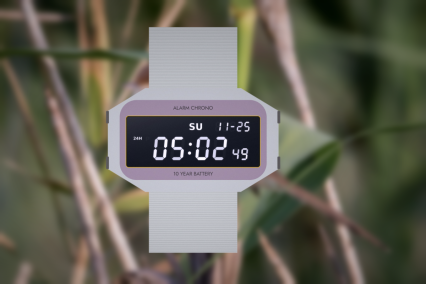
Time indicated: 5,02,49
